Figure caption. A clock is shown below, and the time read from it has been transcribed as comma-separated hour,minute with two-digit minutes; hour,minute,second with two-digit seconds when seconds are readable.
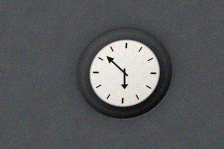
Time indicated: 5,52
